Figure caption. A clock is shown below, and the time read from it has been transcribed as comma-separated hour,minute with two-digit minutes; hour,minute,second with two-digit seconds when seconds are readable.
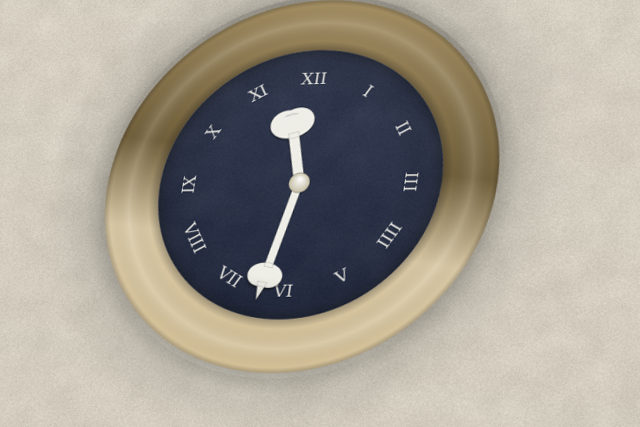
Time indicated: 11,32
